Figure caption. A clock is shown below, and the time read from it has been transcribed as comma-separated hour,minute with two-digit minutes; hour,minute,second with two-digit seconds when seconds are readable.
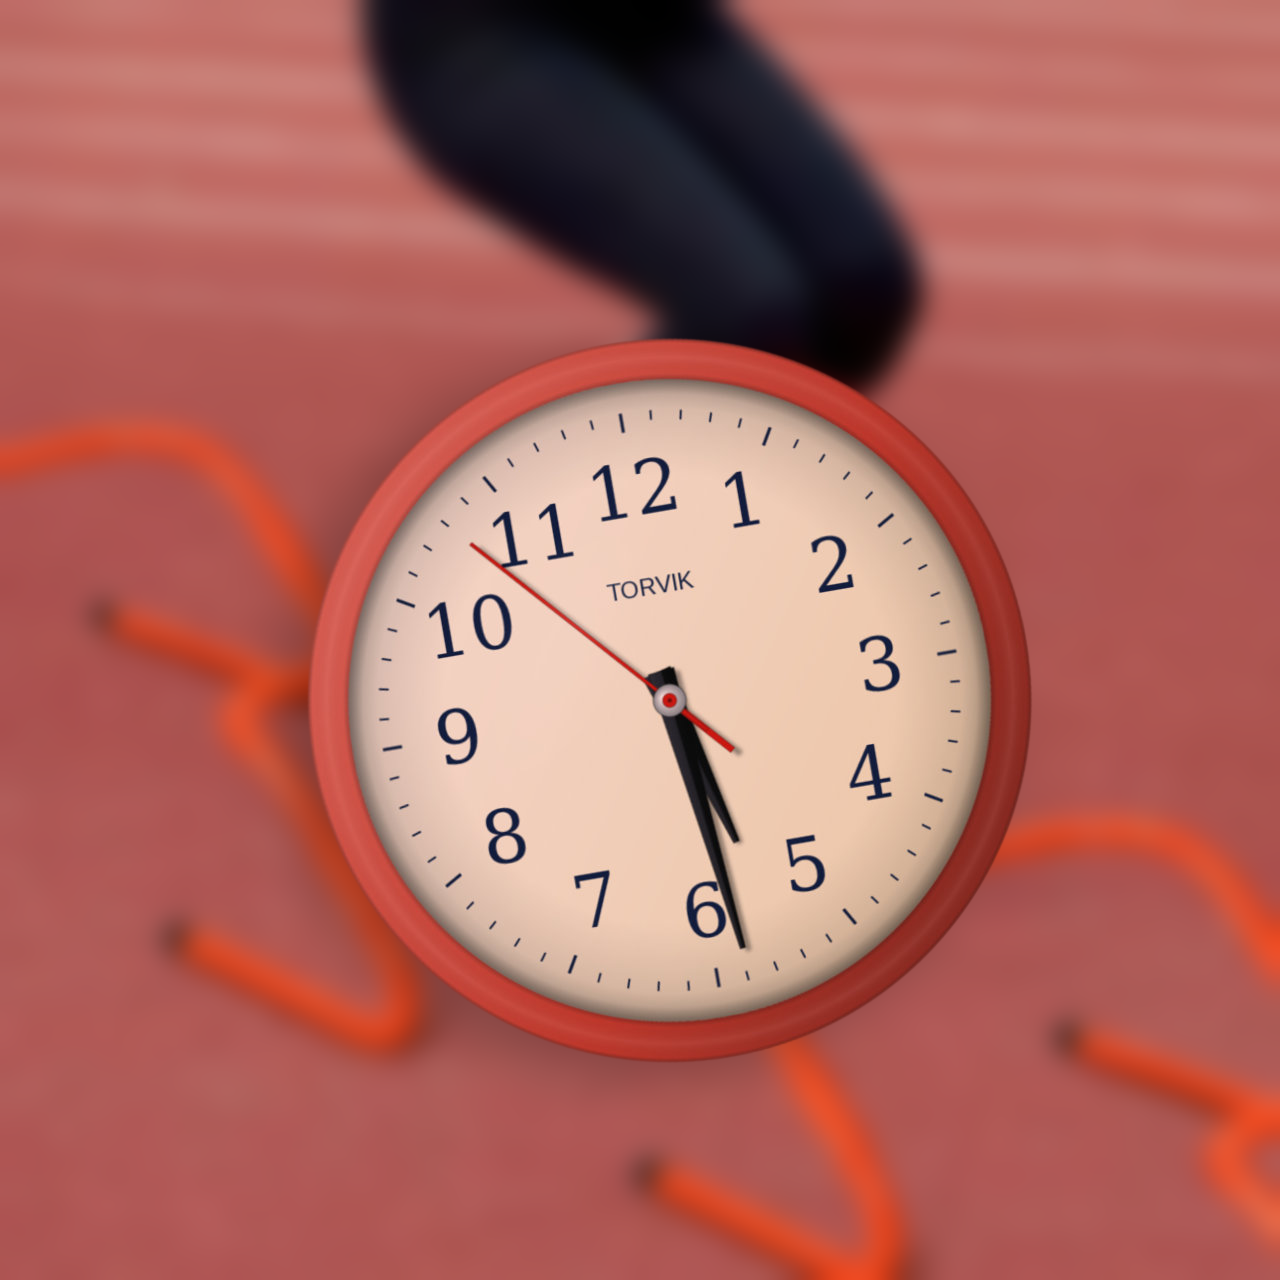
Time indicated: 5,28,53
